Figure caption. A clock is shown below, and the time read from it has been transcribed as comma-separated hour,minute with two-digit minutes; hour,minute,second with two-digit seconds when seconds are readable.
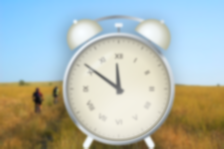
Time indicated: 11,51
